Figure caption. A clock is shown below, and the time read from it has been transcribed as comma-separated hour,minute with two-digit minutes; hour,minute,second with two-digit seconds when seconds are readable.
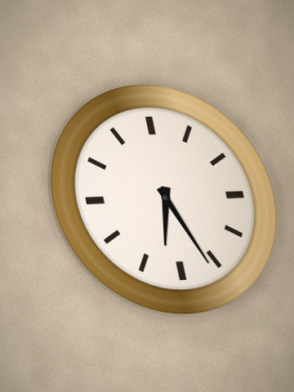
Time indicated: 6,26
